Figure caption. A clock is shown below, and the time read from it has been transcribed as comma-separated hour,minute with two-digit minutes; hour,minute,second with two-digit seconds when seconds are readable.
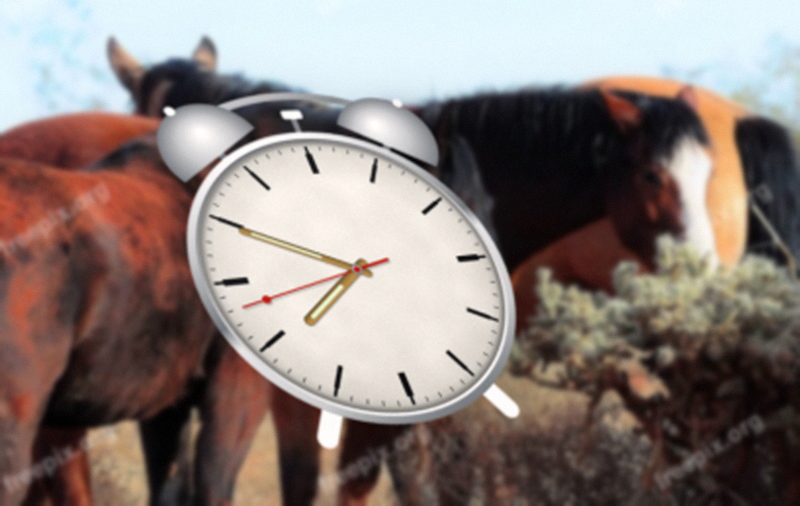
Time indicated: 7,49,43
